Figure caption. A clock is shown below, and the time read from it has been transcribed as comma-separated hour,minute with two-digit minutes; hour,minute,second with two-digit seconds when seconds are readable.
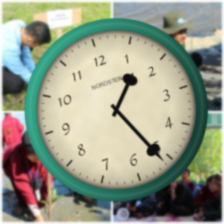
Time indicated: 1,26
